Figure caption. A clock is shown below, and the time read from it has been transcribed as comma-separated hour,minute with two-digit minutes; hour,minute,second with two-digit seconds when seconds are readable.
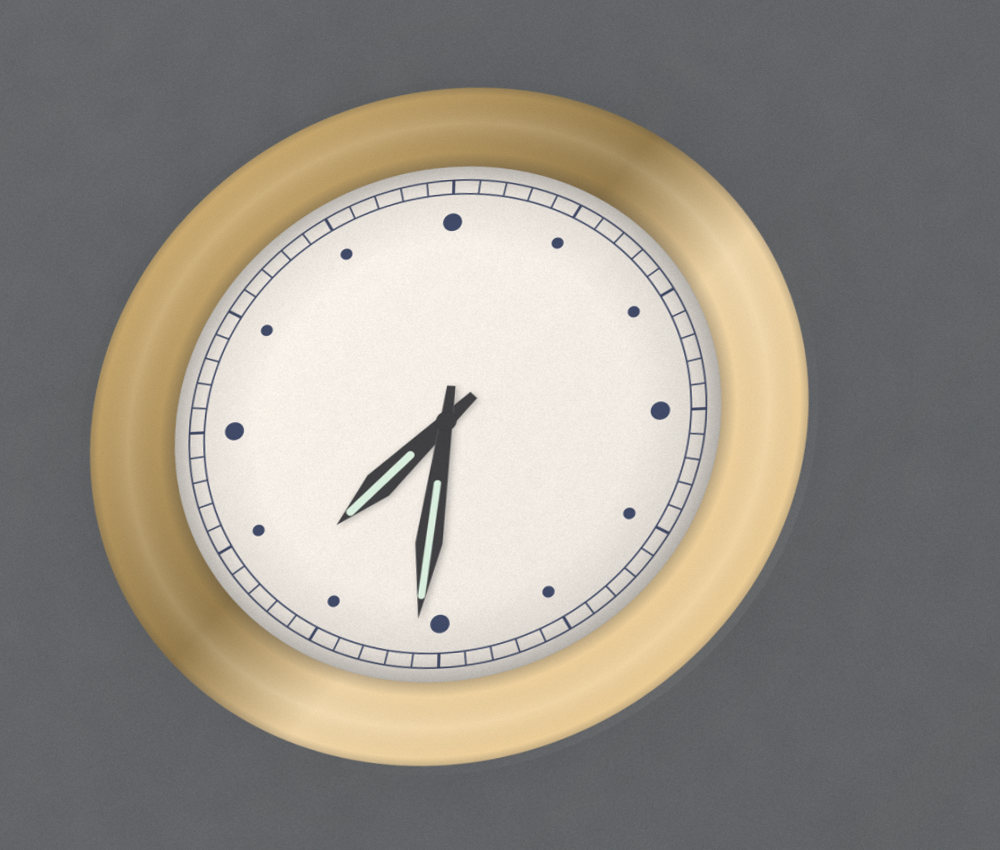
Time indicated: 7,31
